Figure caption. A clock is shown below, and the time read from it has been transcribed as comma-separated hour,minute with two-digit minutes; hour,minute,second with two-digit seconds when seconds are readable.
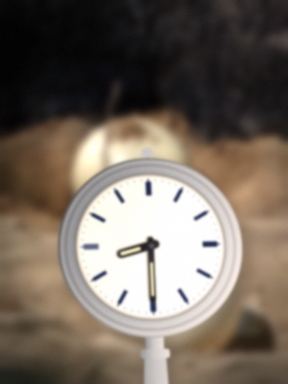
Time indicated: 8,30
